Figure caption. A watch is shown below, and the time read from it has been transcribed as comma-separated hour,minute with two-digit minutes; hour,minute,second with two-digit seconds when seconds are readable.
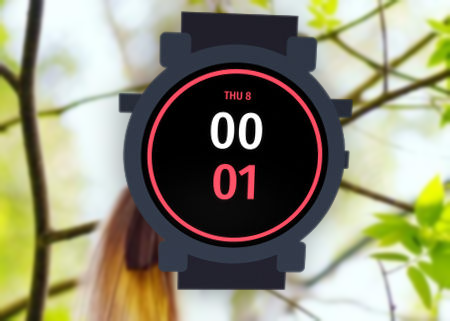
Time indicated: 0,01
